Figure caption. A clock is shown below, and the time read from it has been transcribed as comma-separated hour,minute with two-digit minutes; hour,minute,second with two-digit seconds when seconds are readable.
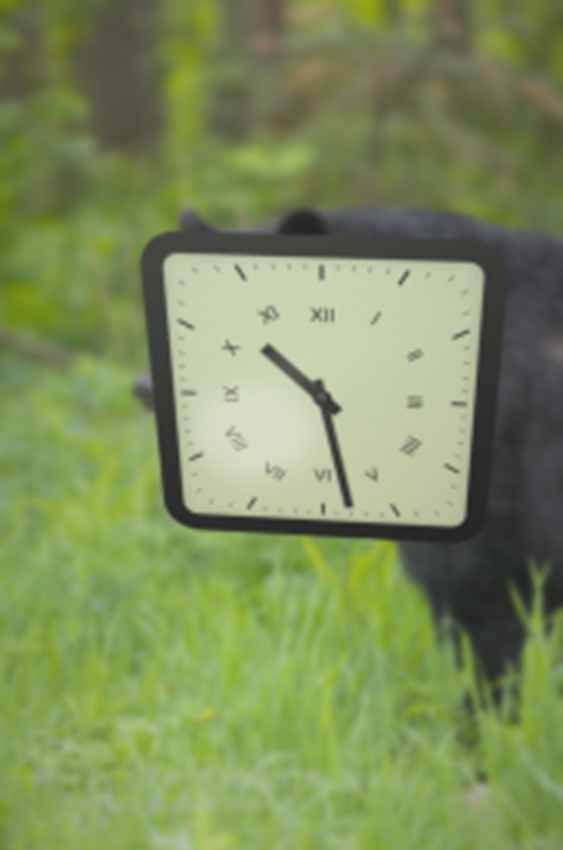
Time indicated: 10,28
